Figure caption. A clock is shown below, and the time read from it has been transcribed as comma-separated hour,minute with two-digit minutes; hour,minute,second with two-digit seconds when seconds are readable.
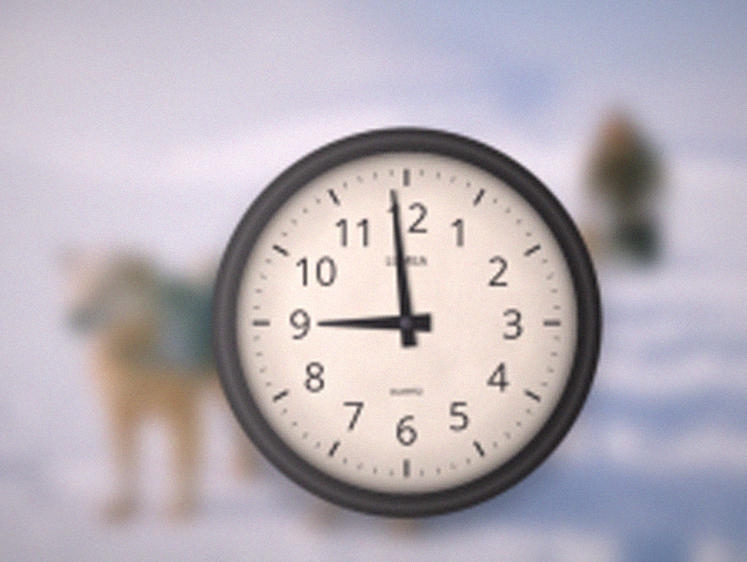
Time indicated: 8,59
